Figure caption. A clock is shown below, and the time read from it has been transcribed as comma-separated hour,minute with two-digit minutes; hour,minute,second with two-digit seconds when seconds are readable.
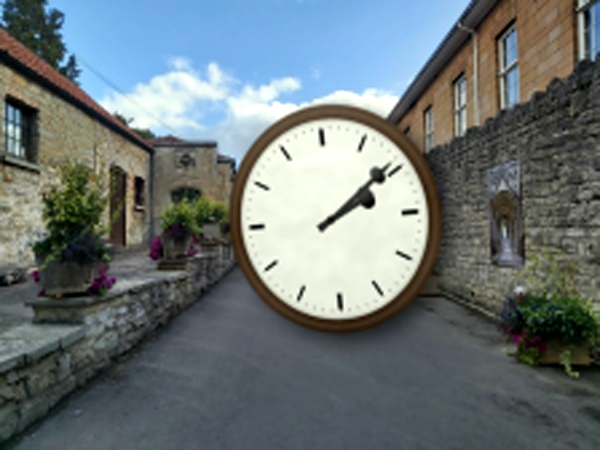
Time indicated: 2,09
